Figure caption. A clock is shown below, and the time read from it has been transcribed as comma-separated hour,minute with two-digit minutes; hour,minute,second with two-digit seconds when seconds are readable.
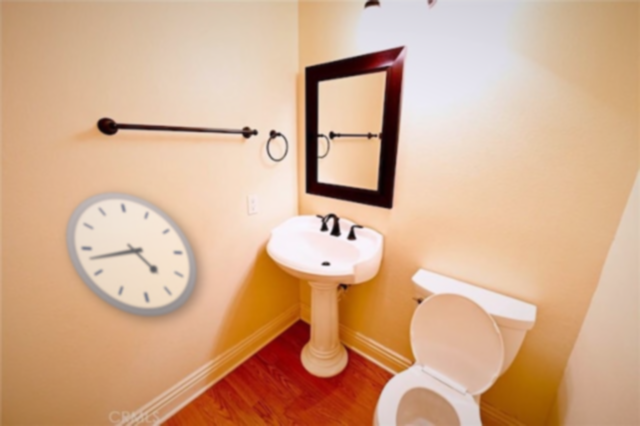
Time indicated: 4,43
